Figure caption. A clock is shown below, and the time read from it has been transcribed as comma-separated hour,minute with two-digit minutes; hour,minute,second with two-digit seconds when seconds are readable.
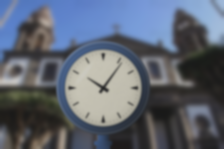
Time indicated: 10,06
